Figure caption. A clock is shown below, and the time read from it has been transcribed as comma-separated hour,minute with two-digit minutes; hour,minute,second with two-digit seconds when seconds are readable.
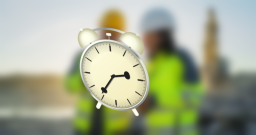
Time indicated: 2,36
